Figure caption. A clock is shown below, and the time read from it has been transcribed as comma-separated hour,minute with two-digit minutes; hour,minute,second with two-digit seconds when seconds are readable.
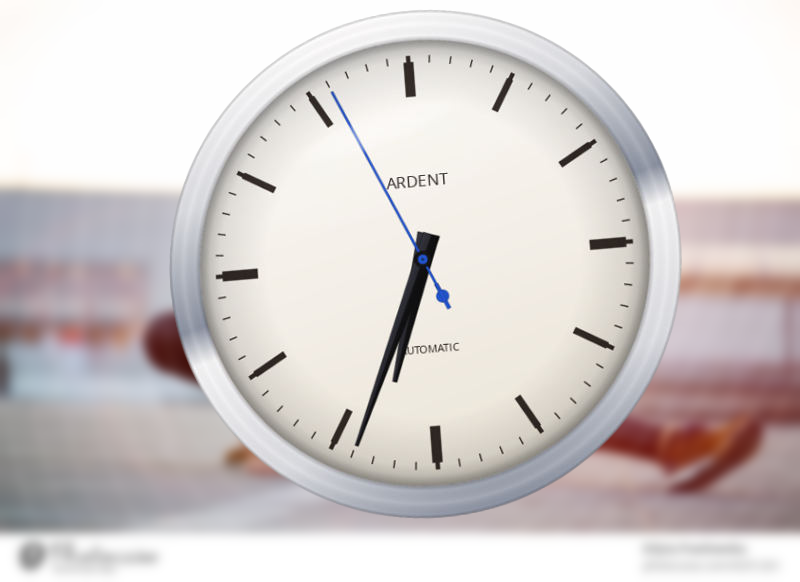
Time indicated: 6,33,56
